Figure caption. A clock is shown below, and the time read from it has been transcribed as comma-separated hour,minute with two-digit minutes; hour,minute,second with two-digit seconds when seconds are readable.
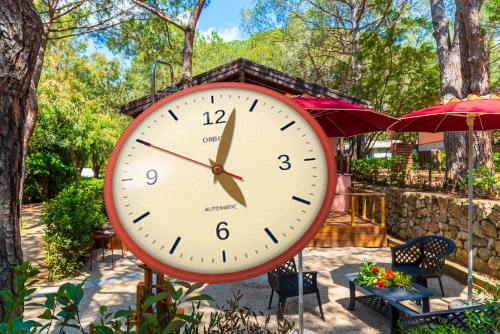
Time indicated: 5,02,50
